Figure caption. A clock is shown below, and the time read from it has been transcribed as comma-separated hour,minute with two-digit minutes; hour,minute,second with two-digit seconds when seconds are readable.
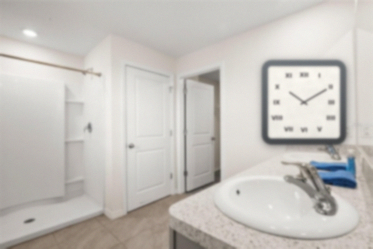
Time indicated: 10,10
